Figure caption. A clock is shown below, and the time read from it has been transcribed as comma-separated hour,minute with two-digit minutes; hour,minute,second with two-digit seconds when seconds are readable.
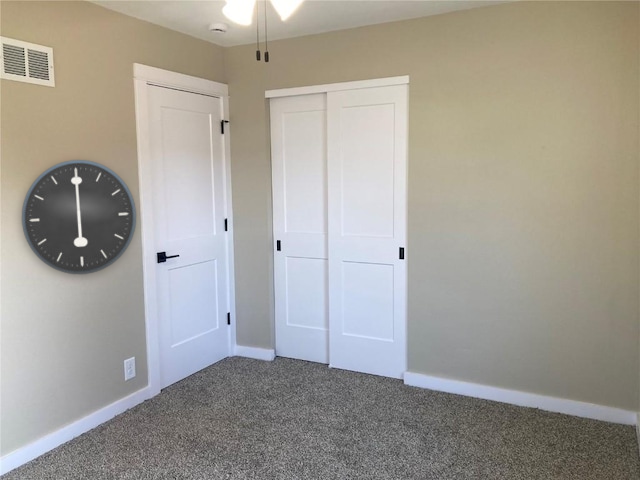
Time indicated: 6,00
